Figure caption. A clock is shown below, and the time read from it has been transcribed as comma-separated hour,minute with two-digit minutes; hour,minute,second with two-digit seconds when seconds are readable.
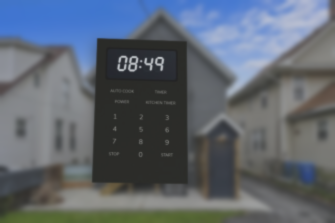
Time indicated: 8,49
